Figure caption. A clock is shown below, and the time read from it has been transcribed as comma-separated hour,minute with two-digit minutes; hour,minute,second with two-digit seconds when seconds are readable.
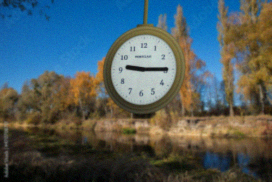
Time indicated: 9,15
